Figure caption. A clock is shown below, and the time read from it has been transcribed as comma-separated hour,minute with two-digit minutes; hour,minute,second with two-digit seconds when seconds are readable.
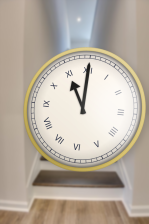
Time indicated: 11,00
